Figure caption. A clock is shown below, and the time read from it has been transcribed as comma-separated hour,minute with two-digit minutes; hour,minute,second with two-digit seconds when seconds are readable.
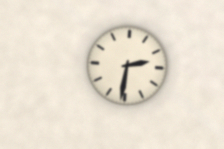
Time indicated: 2,31
